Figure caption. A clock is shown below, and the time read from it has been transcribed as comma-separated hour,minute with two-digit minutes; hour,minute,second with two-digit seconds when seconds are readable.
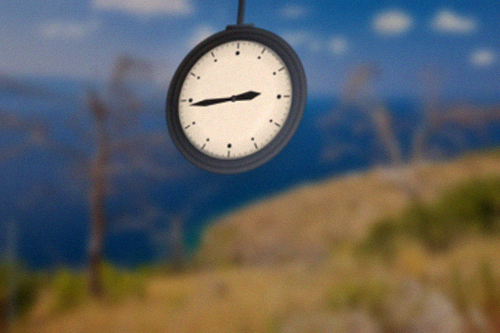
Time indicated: 2,44
